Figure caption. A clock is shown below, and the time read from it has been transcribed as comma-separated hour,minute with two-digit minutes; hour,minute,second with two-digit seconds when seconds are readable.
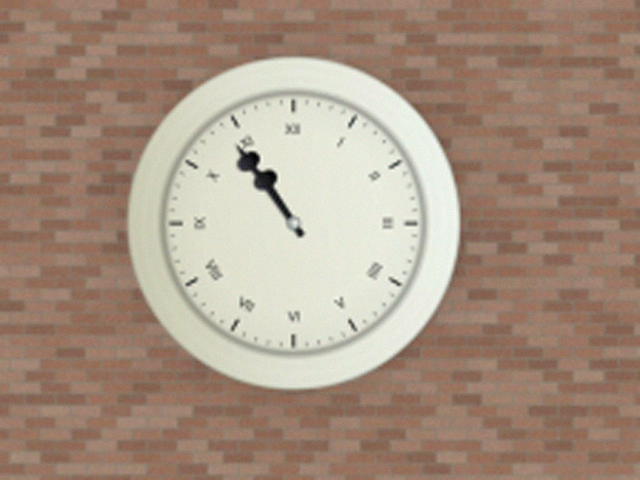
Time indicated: 10,54
